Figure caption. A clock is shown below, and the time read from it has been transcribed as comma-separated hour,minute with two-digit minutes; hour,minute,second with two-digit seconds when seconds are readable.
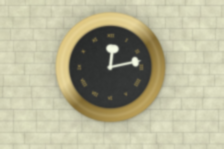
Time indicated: 12,13
